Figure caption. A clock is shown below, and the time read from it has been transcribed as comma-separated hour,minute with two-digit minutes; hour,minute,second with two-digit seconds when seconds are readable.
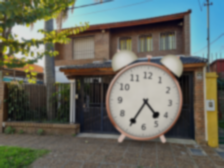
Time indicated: 4,35
